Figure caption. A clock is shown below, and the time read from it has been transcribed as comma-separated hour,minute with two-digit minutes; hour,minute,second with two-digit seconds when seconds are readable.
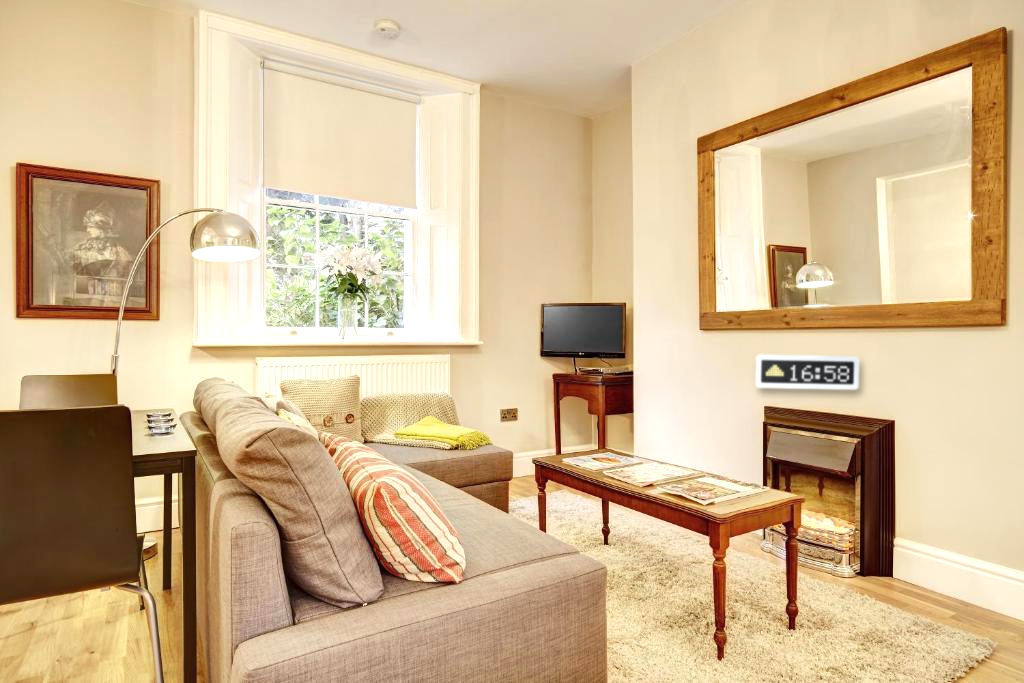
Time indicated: 16,58
